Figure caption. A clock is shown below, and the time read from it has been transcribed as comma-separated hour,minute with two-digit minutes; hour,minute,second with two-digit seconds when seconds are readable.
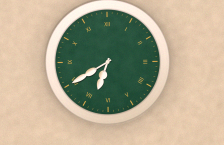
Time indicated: 6,40
